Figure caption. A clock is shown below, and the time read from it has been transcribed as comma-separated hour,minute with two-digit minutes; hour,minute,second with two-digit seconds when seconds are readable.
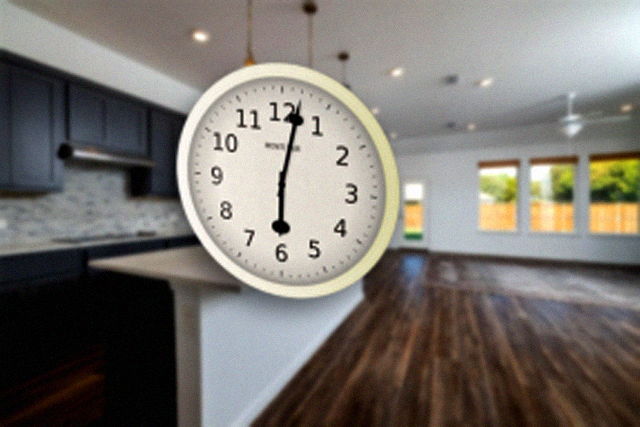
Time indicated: 6,02
